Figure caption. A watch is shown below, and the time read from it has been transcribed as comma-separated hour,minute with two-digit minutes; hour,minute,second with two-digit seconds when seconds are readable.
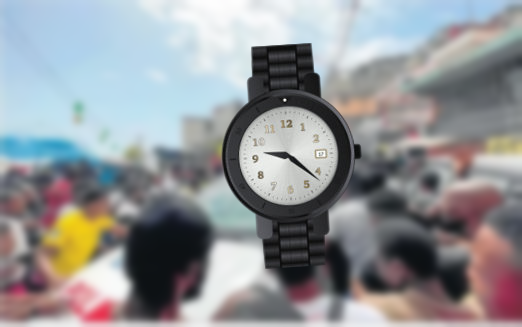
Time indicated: 9,22
